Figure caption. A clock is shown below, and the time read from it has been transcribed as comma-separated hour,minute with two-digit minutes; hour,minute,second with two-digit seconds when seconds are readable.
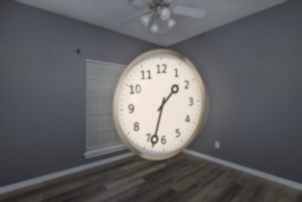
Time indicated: 1,33
